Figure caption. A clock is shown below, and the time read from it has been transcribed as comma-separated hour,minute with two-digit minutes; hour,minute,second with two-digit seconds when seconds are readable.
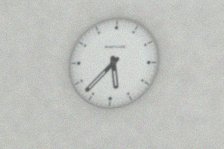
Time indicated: 5,37
